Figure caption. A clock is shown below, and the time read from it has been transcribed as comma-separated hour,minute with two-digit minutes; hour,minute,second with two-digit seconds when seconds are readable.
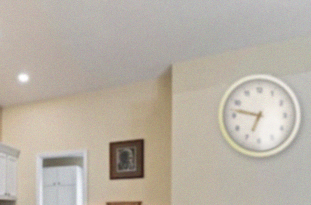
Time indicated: 6,47
